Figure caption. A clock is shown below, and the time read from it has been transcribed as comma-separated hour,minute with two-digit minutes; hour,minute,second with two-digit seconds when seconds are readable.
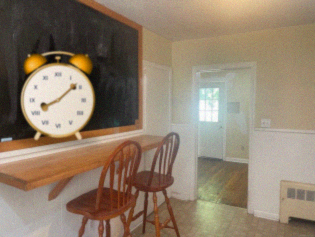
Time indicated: 8,08
